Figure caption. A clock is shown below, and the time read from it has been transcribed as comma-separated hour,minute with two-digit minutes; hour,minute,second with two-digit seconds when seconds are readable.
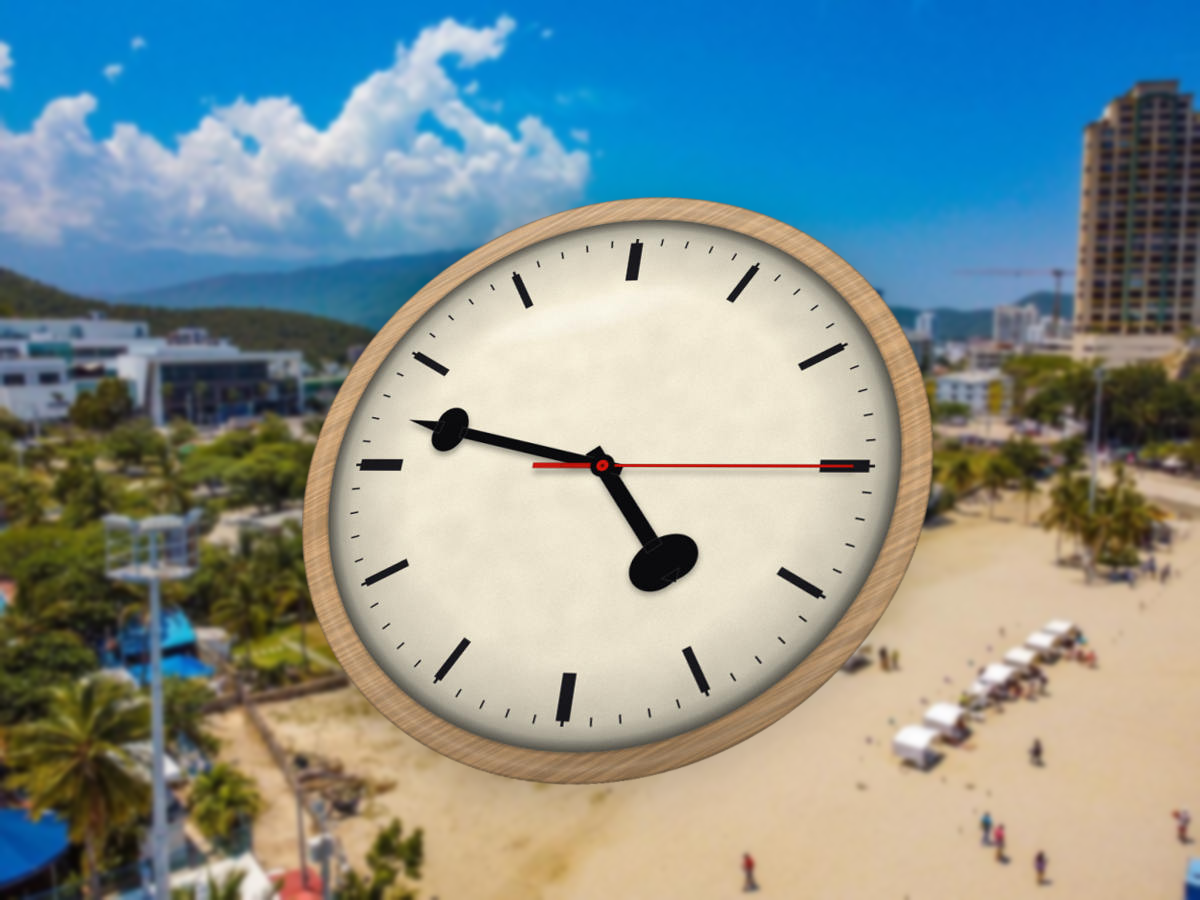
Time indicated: 4,47,15
